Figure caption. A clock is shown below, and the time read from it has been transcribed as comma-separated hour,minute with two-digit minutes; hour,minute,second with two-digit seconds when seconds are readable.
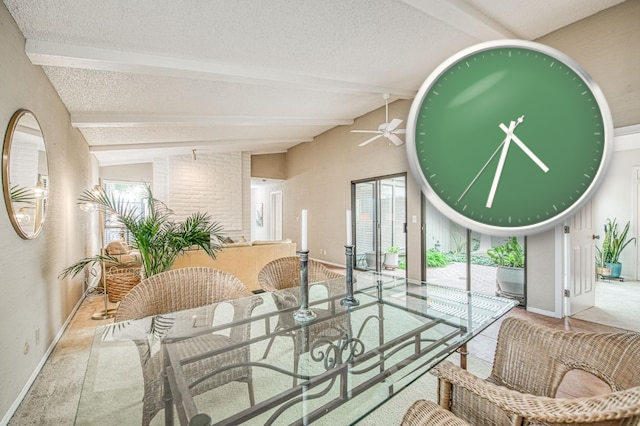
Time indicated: 4,32,36
